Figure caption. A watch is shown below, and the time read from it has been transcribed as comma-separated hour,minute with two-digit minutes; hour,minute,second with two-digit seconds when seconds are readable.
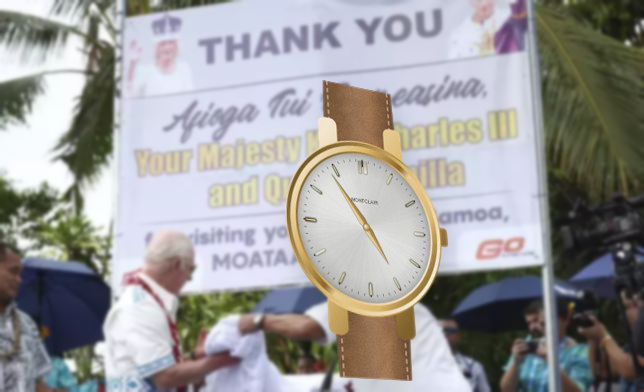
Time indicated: 4,54
